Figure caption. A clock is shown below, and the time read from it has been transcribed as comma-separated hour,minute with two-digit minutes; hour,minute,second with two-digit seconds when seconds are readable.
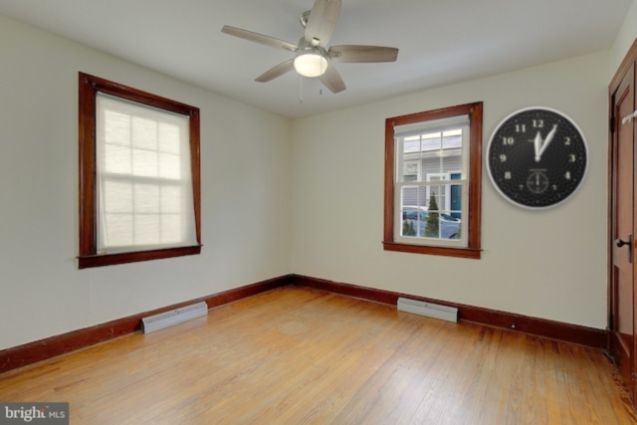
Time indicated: 12,05
